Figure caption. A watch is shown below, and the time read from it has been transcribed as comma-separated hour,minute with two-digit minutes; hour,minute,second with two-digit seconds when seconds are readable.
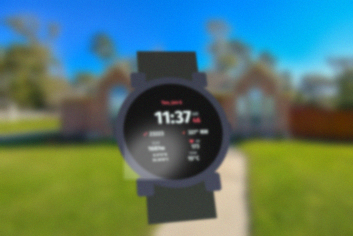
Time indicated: 11,37
